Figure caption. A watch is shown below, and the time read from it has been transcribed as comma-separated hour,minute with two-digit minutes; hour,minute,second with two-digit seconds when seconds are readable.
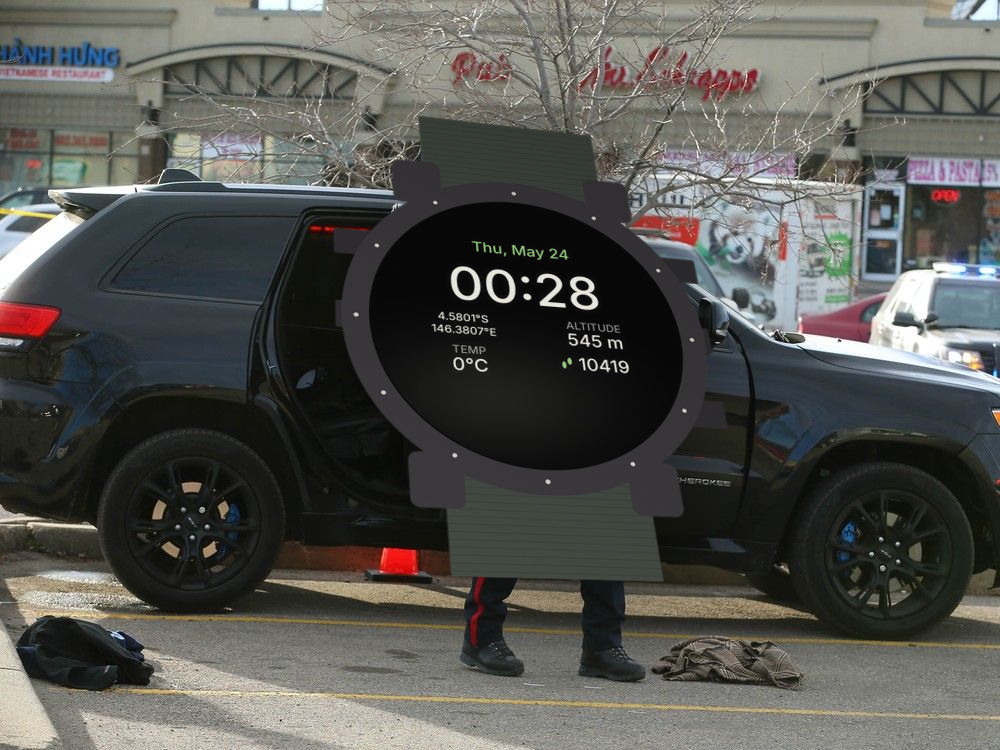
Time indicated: 0,28
